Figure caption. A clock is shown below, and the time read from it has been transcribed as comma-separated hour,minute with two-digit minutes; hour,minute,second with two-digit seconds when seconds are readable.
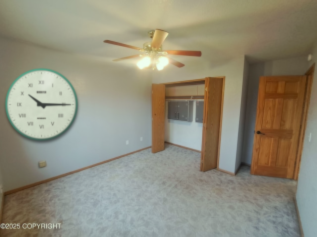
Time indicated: 10,15
